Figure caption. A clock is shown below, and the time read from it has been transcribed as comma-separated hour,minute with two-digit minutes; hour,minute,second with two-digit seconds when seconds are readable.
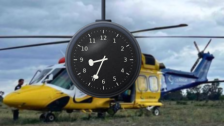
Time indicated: 8,34
